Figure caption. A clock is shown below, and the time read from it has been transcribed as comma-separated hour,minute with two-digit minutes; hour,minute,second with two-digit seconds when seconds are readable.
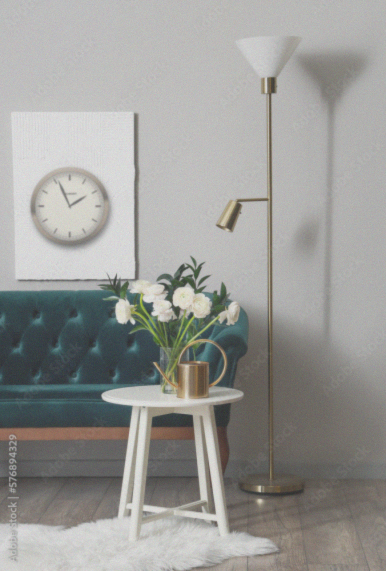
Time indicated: 1,56
